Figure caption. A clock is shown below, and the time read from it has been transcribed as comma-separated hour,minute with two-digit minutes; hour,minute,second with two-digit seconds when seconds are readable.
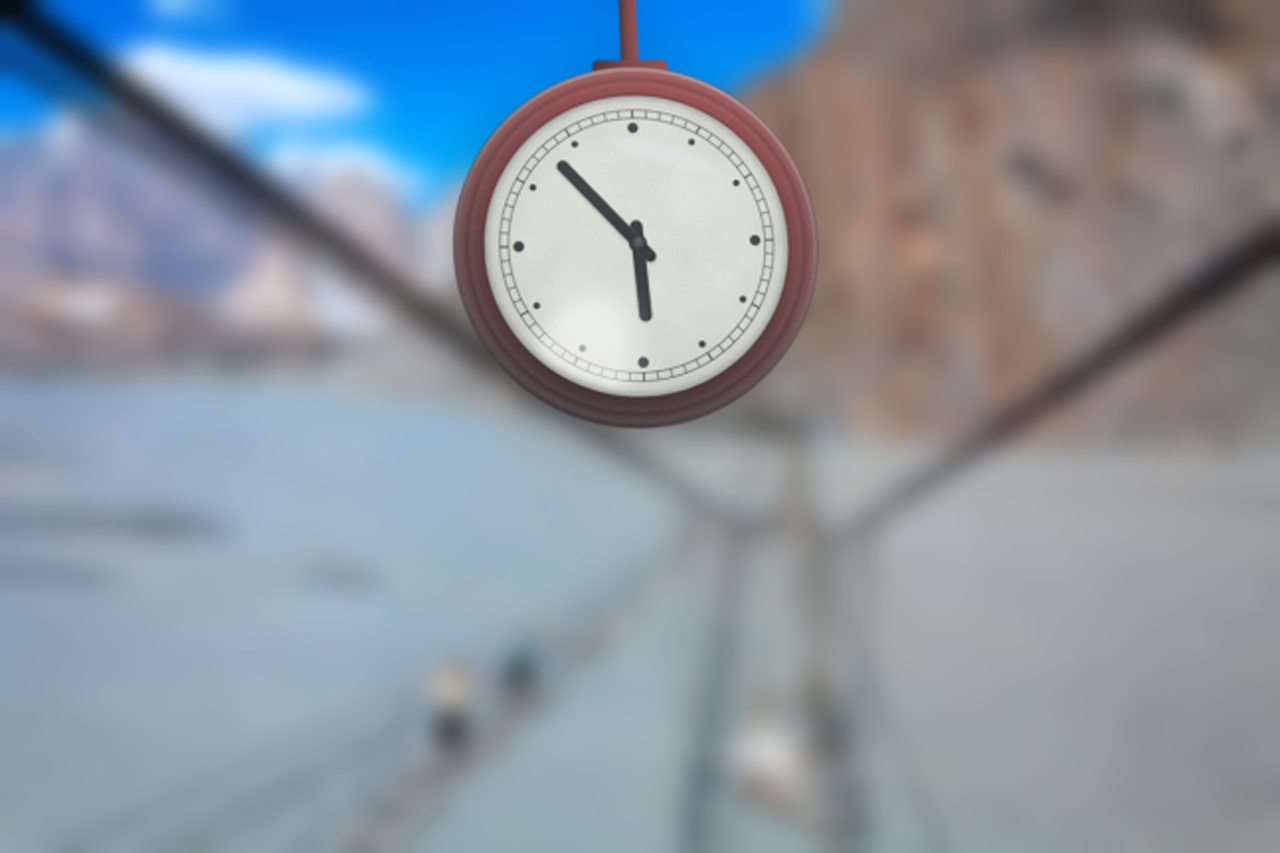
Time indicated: 5,53
